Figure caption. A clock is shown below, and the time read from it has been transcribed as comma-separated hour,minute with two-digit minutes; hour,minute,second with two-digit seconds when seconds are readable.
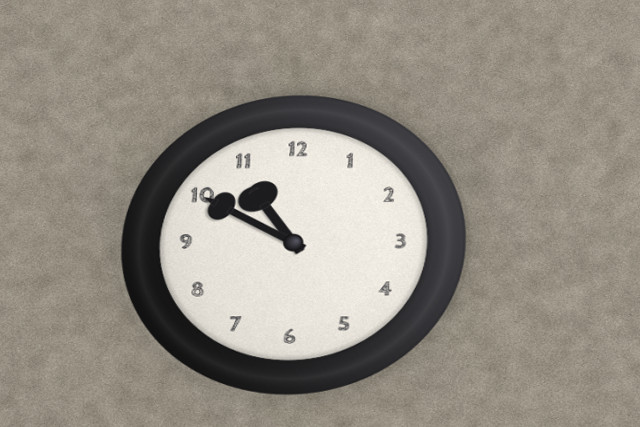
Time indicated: 10,50
